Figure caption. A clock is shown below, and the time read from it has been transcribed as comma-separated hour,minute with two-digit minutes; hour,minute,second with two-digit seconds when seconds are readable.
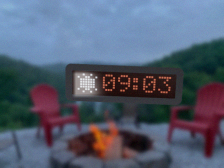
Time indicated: 9,03
